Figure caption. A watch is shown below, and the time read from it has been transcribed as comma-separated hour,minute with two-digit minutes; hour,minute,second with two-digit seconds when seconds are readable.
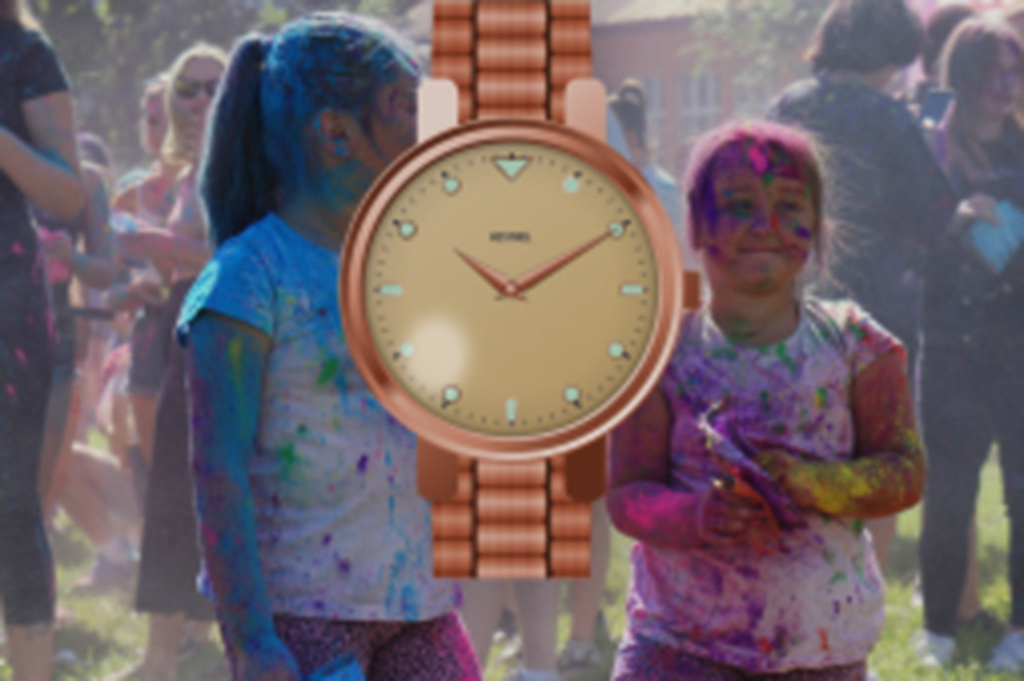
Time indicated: 10,10
